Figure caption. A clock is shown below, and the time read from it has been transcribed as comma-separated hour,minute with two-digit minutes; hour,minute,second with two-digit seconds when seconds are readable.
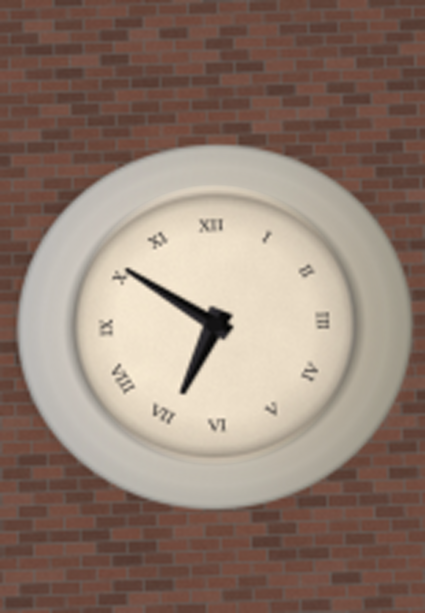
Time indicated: 6,51
